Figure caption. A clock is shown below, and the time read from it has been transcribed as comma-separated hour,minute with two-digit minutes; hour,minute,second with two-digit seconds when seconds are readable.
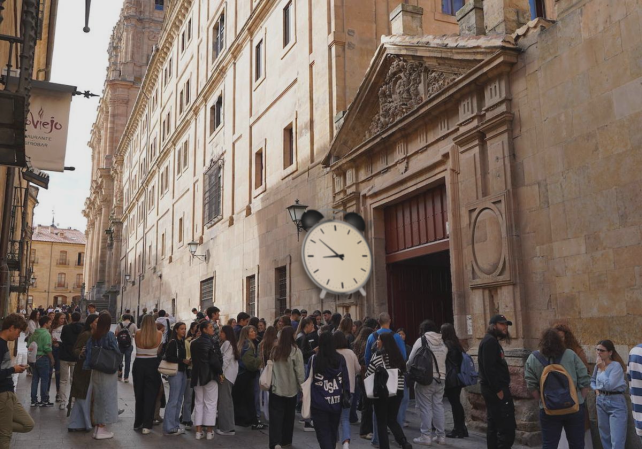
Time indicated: 8,52
